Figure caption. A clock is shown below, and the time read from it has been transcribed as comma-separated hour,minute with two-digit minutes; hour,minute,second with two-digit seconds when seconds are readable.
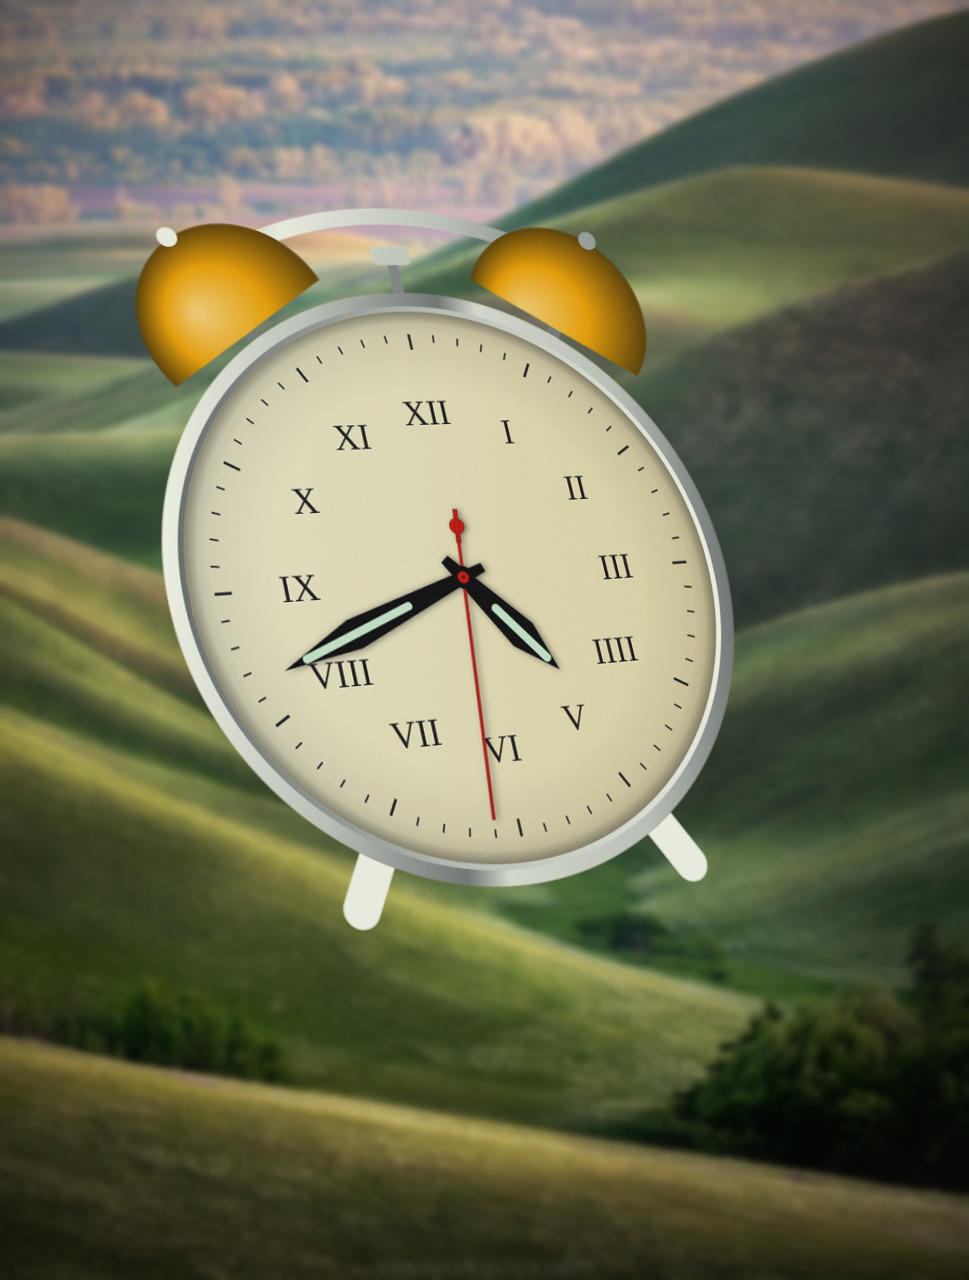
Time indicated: 4,41,31
